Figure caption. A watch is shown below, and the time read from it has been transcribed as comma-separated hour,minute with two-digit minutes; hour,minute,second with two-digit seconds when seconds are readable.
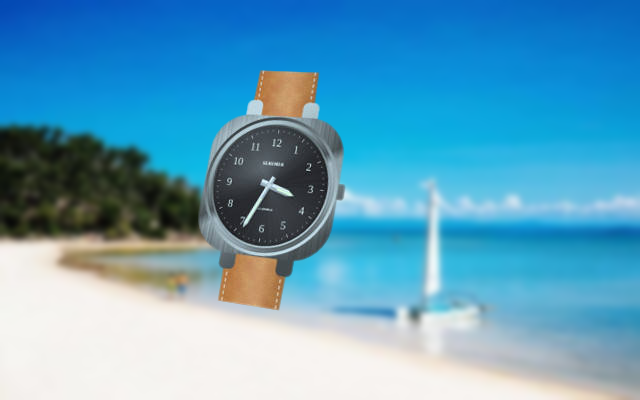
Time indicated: 3,34
